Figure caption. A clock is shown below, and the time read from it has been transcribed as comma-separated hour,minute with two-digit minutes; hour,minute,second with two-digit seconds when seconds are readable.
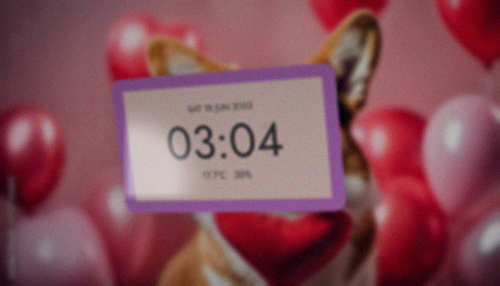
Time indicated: 3,04
